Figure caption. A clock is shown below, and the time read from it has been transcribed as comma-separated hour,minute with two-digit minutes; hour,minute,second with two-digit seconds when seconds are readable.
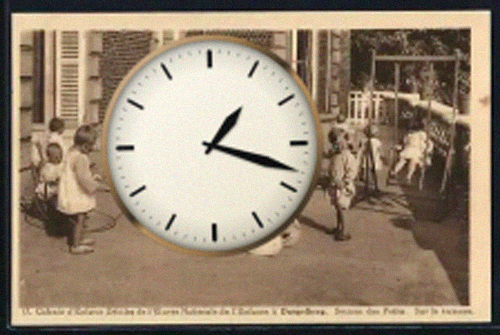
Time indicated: 1,18
